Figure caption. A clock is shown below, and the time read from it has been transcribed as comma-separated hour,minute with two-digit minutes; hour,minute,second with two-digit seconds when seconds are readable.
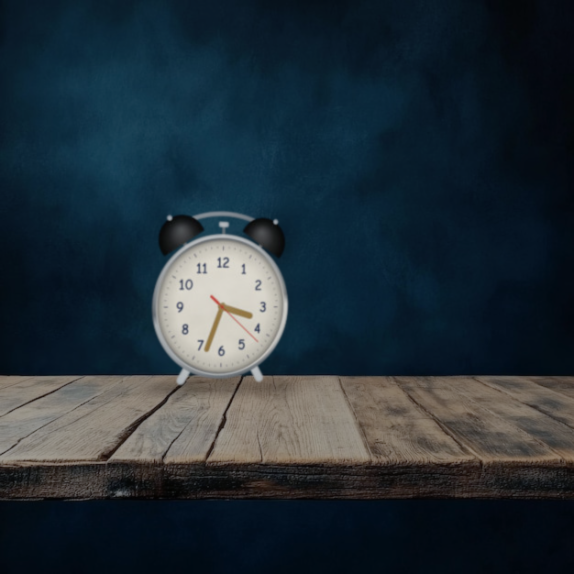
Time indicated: 3,33,22
